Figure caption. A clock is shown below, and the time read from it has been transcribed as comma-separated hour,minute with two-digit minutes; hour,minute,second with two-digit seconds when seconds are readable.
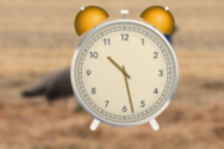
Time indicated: 10,28
